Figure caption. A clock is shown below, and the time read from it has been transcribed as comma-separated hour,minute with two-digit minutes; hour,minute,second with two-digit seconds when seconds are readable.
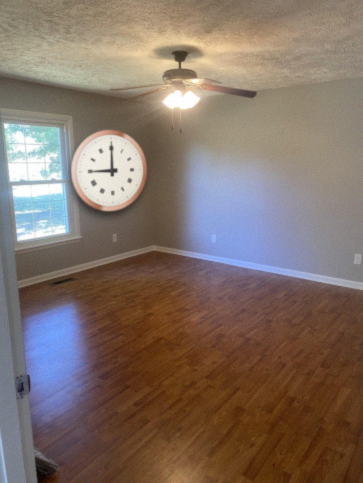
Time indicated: 9,00
